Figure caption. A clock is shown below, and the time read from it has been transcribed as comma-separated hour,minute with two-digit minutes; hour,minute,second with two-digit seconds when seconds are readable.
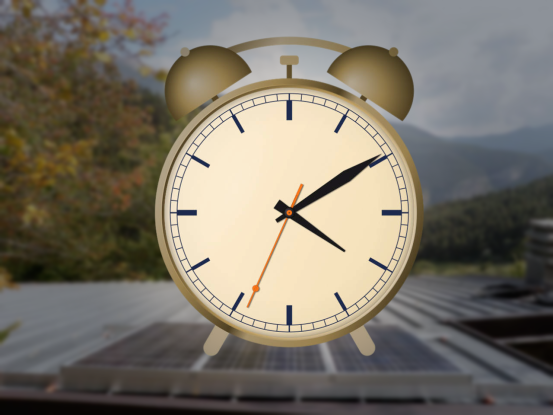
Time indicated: 4,09,34
